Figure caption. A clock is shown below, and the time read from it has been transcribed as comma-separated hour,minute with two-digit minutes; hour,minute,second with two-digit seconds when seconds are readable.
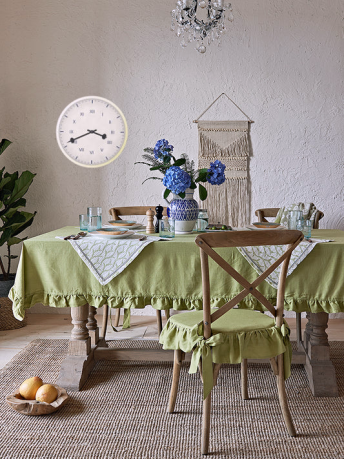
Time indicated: 3,41
